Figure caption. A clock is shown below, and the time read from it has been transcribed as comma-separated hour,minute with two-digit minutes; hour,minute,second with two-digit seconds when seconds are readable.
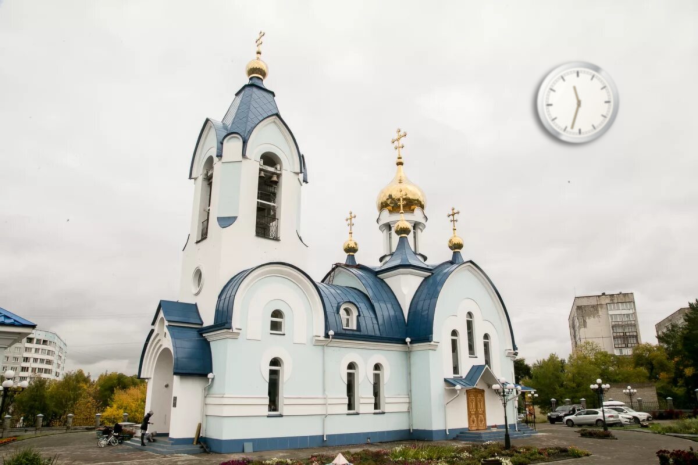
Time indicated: 11,33
